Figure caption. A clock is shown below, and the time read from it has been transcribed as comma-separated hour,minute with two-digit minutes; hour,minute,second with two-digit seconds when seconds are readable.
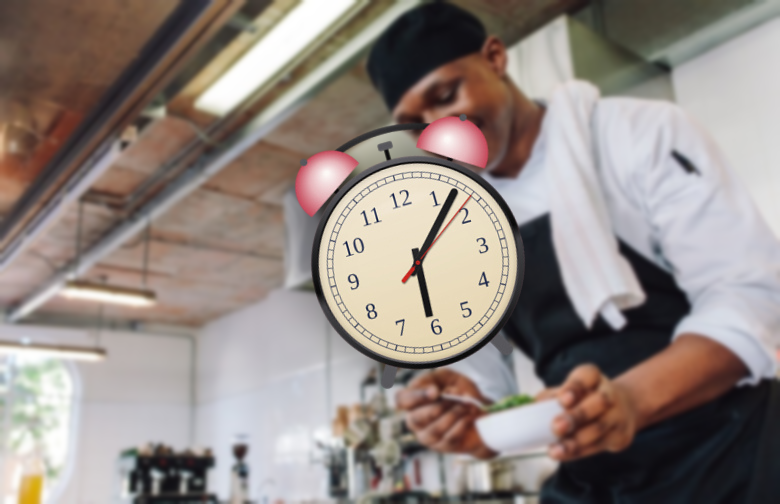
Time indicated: 6,07,09
